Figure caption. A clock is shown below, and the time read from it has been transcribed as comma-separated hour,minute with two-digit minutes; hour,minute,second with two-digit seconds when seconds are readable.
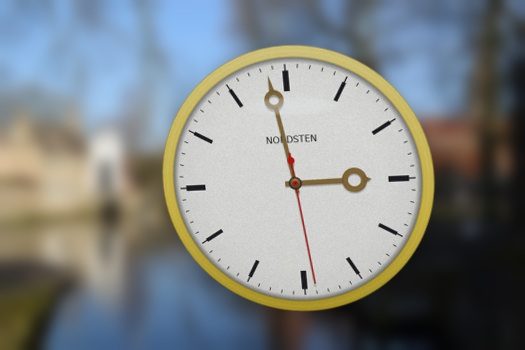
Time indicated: 2,58,29
